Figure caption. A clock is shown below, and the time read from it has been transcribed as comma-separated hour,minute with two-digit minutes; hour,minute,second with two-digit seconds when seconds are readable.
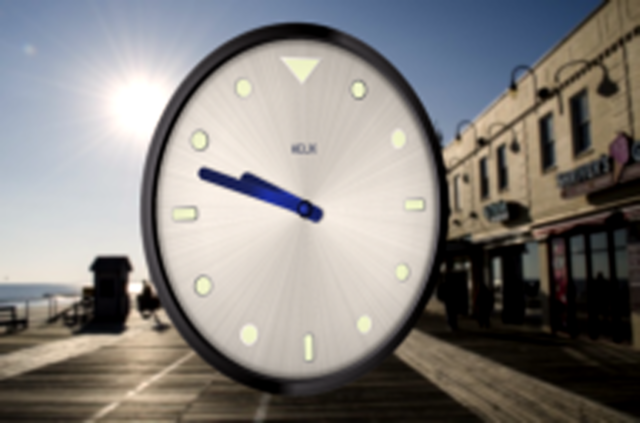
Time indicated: 9,48
